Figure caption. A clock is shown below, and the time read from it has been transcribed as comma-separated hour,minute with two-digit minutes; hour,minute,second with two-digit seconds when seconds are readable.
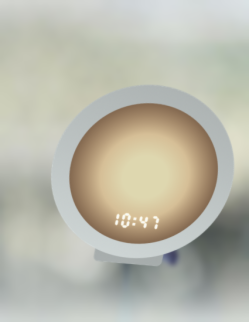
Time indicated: 10,47
